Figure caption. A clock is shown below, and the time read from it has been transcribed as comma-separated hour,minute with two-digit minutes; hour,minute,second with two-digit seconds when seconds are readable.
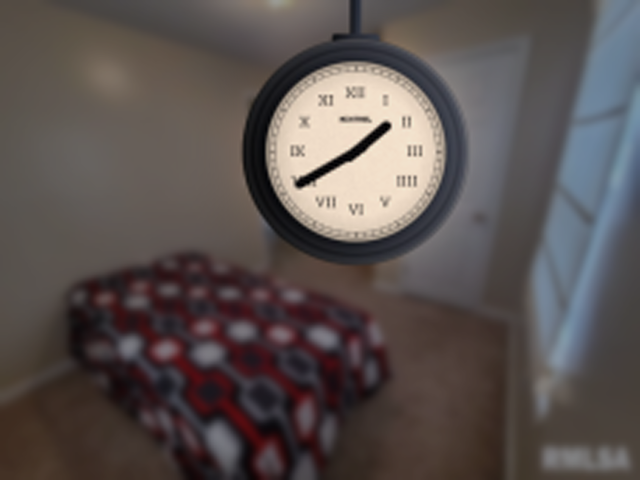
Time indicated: 1,40
